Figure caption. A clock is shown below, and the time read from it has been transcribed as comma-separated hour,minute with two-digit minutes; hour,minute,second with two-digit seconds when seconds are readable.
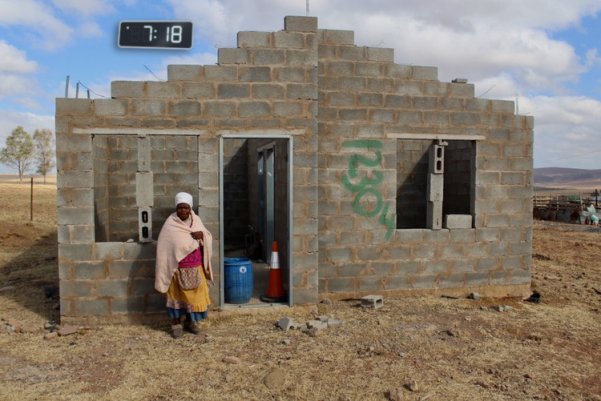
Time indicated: 7,18
